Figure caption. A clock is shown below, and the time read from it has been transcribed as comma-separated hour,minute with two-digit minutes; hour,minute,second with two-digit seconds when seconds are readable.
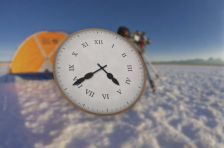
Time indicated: 4,40
